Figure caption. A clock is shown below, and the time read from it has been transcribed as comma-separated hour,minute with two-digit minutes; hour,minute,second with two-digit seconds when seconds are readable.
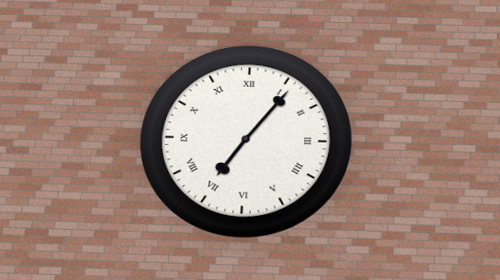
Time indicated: 7,06
